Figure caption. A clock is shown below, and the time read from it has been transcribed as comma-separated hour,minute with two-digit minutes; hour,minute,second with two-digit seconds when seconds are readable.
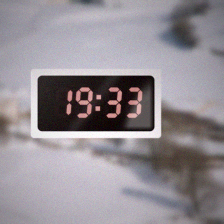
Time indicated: 19,33
